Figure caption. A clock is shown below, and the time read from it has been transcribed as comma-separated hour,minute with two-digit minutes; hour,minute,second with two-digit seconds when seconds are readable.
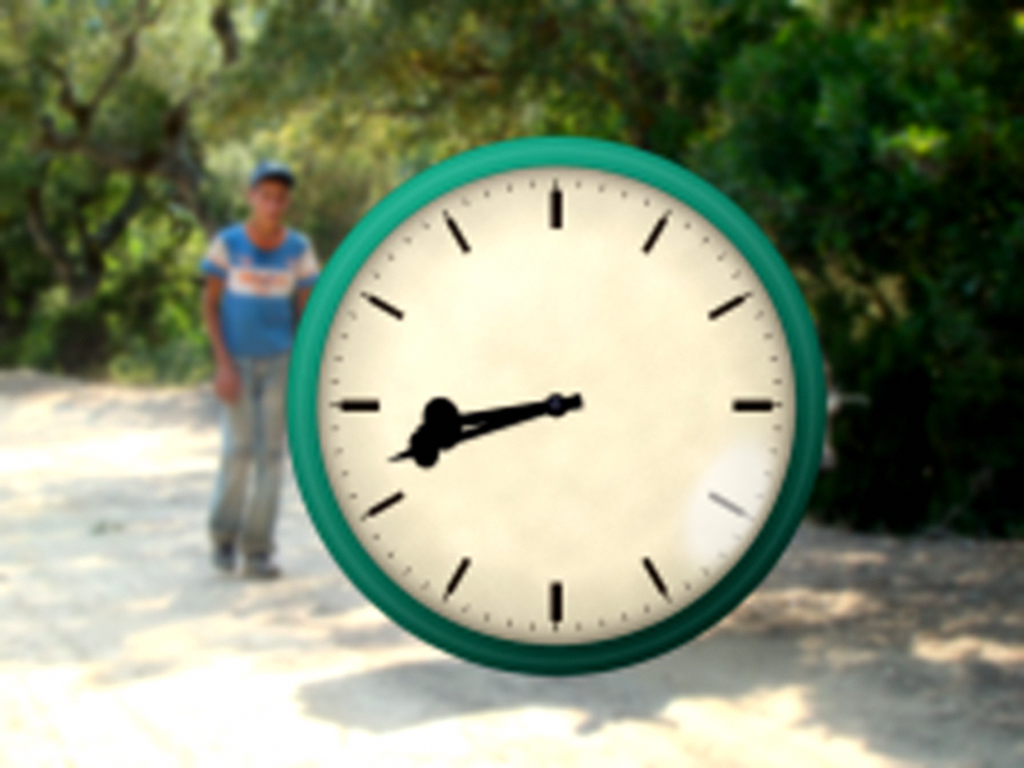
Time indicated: 8,42
